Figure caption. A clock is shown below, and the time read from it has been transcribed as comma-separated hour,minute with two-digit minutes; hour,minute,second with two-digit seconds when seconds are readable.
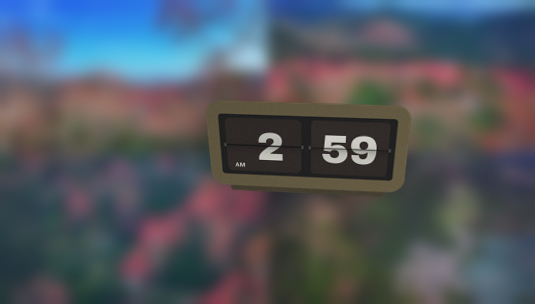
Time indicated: 2,59
